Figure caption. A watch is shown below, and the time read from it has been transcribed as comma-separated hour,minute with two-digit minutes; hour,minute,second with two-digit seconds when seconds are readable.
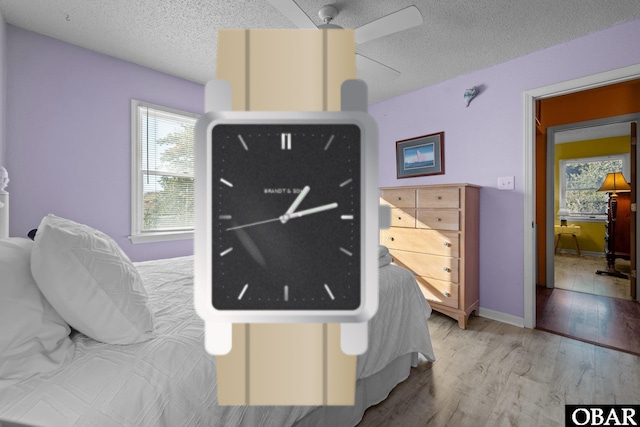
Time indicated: 1,12,43
